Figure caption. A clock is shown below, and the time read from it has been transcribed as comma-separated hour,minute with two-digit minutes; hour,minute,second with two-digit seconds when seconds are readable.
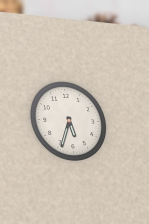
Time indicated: 5,34
